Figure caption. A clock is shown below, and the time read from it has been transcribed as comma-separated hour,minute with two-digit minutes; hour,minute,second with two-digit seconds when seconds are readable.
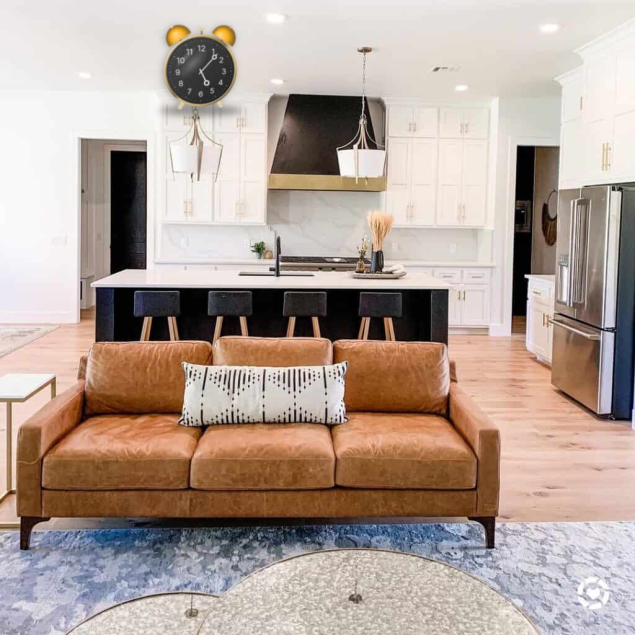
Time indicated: 5,07
